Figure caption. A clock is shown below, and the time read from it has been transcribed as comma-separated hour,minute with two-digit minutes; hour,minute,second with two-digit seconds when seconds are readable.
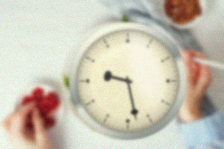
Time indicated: 9,28
